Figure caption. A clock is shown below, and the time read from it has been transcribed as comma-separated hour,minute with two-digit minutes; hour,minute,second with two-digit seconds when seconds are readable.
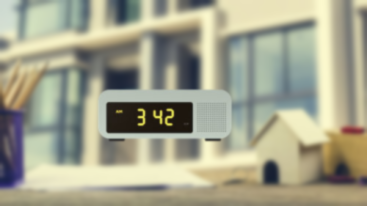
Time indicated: 3,42
